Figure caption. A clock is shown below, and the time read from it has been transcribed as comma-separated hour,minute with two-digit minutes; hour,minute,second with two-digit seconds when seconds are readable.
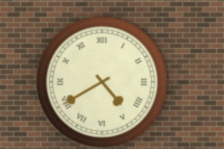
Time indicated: 4,40
